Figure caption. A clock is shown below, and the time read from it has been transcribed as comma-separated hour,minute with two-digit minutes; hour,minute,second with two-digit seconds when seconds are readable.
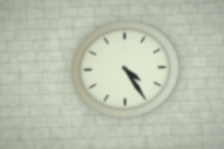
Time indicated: 4,25
